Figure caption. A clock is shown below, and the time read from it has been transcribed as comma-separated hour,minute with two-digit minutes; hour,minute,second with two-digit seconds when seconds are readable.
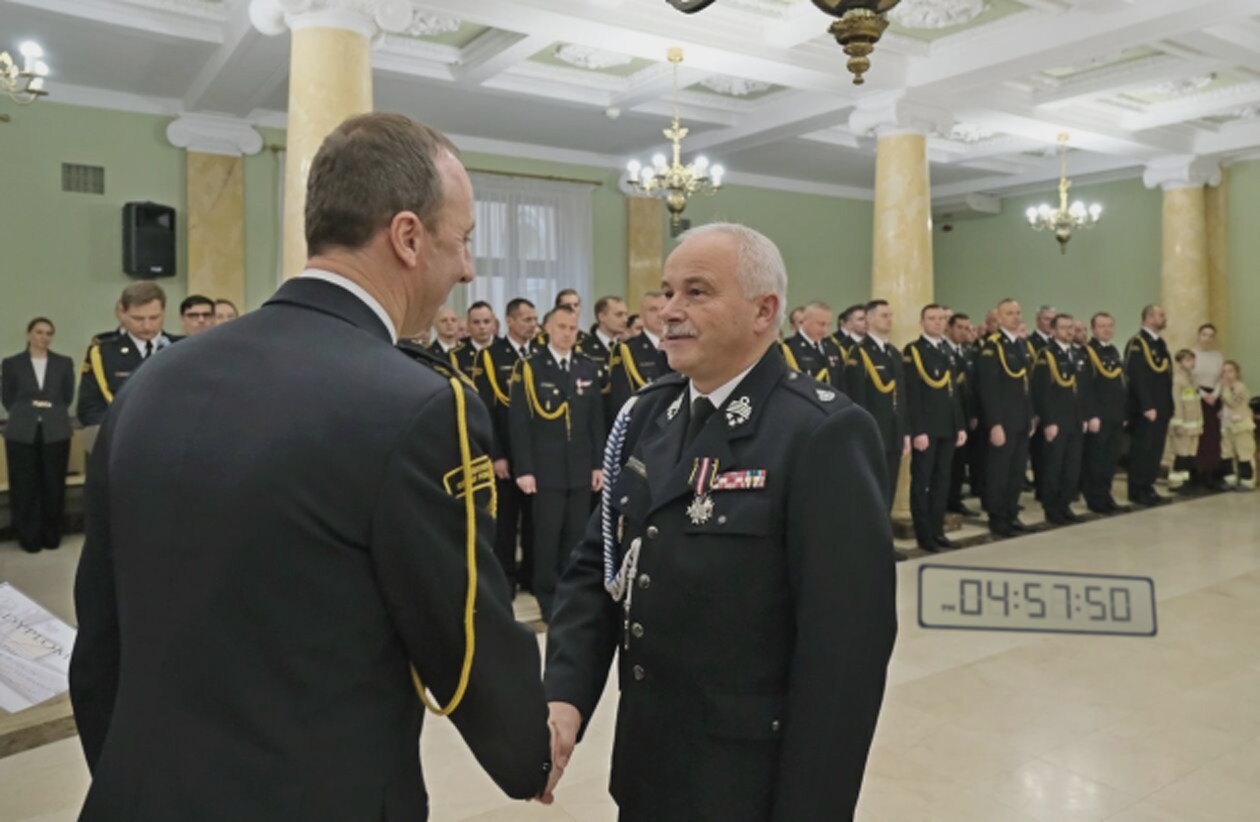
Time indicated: 4,57,50
